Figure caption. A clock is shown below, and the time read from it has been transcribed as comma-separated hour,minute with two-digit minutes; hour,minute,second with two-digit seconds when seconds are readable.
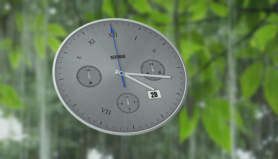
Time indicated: 4,17
